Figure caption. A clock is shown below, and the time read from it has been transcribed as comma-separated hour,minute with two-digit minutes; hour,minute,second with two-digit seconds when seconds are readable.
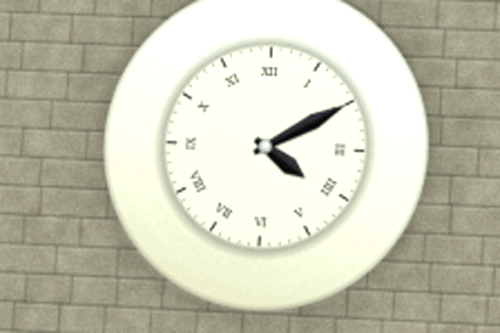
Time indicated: 4,10
